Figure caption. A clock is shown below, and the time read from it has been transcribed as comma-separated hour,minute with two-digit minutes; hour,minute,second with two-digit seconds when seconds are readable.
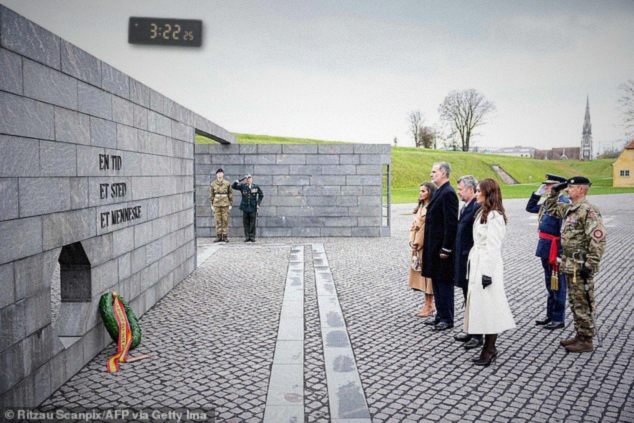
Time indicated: 3,22
